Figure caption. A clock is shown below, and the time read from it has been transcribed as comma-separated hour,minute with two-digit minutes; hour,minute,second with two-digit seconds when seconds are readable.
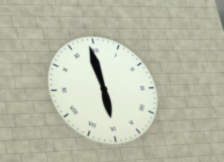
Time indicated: 5,59
